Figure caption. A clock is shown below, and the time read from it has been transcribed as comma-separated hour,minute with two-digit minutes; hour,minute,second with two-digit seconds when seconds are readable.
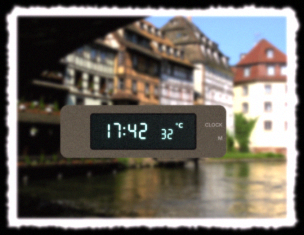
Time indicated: 17,42
